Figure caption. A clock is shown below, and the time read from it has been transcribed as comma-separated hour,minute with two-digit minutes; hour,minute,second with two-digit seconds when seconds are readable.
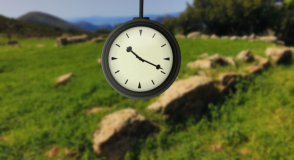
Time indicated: 10,19
